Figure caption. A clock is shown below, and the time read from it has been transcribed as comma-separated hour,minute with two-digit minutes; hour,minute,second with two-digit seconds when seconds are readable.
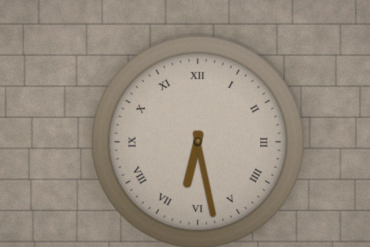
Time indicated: 6,28
